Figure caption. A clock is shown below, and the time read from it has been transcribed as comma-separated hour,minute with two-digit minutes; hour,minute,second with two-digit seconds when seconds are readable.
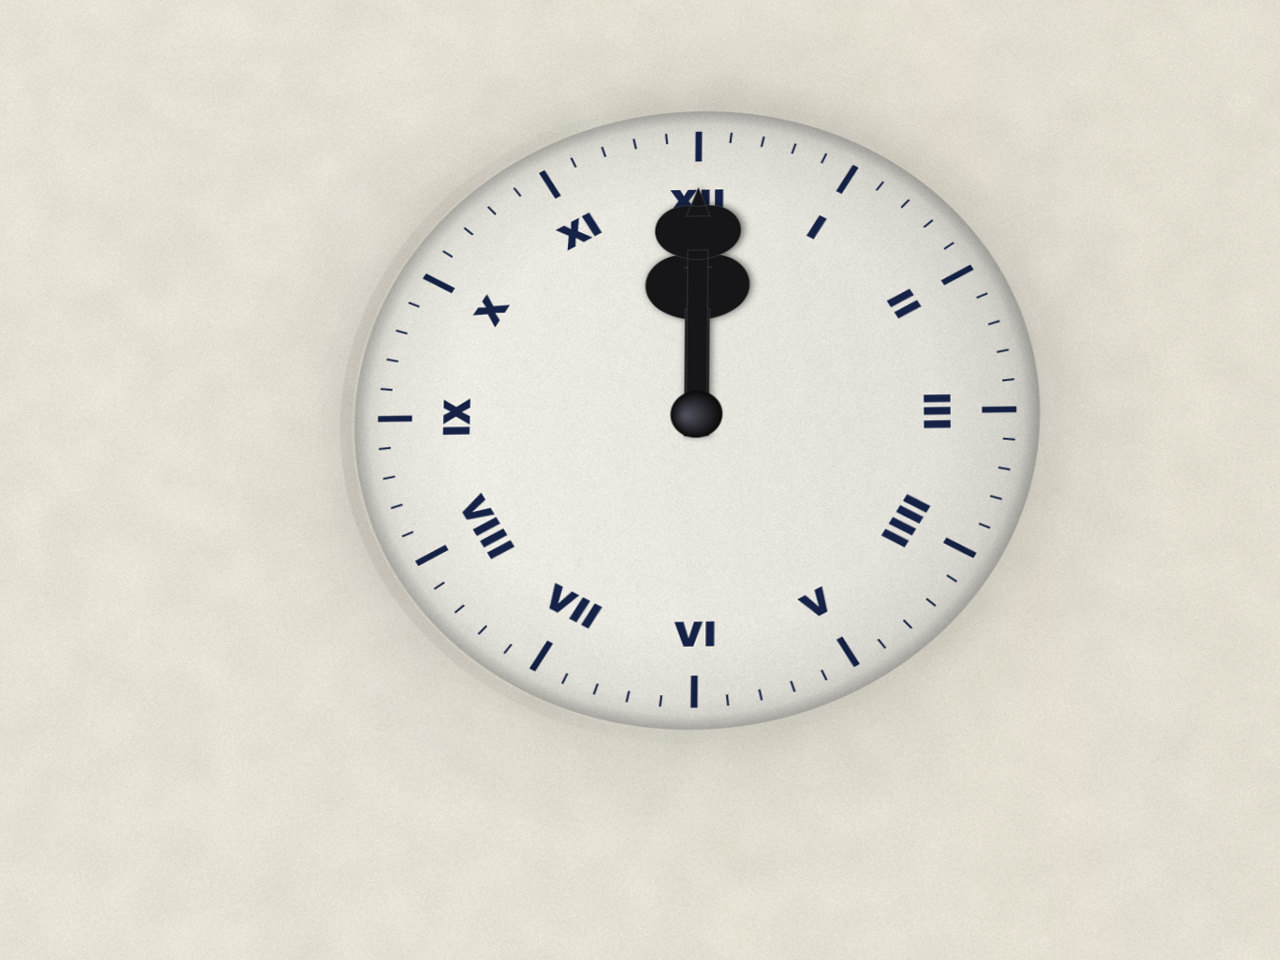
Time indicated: 12,00
